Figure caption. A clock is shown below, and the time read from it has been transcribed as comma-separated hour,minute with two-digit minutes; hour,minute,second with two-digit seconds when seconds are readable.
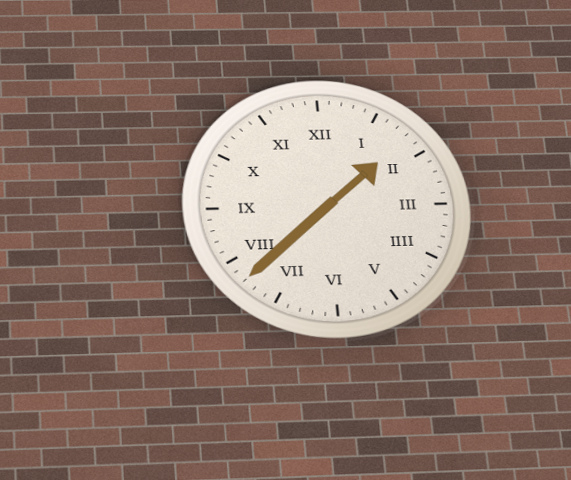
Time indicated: 1,38
